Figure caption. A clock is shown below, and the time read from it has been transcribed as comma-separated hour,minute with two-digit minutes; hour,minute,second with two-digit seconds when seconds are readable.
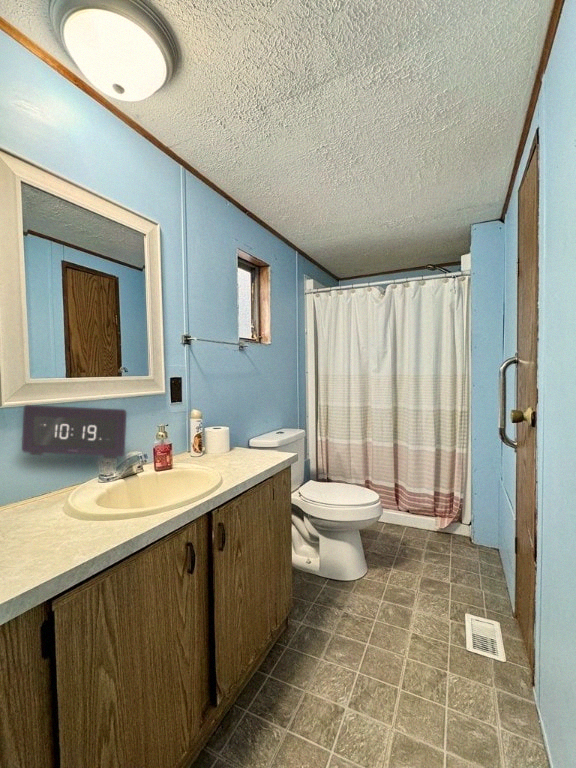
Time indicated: 10,19
